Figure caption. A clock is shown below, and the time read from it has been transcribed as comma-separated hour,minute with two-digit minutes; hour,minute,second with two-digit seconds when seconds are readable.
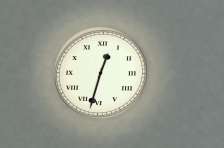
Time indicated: 12,32
